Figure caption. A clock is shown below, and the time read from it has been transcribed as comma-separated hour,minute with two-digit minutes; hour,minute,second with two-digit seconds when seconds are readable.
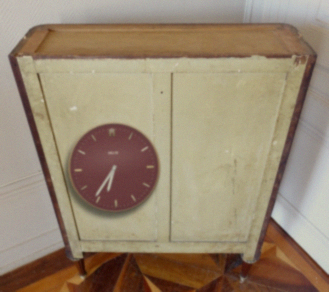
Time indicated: 6,36
